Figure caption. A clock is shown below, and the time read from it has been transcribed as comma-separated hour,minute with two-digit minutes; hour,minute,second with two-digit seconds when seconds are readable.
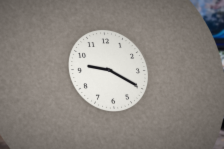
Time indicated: 9,20
